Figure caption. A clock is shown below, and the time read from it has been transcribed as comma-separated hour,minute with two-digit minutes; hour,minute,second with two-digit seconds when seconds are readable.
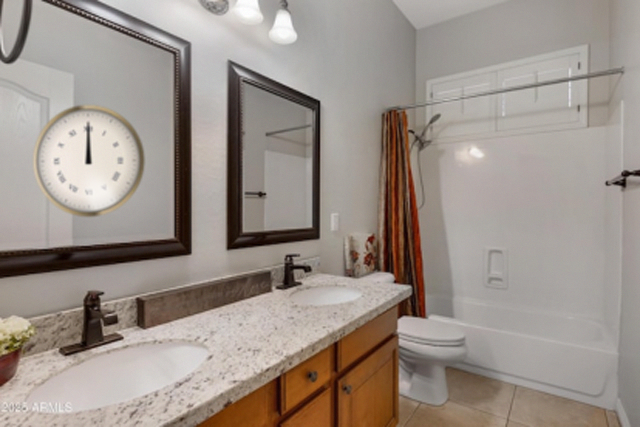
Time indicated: 12,00
